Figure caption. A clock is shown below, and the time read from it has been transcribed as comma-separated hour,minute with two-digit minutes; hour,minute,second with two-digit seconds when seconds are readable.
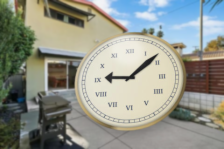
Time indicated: 9,08
